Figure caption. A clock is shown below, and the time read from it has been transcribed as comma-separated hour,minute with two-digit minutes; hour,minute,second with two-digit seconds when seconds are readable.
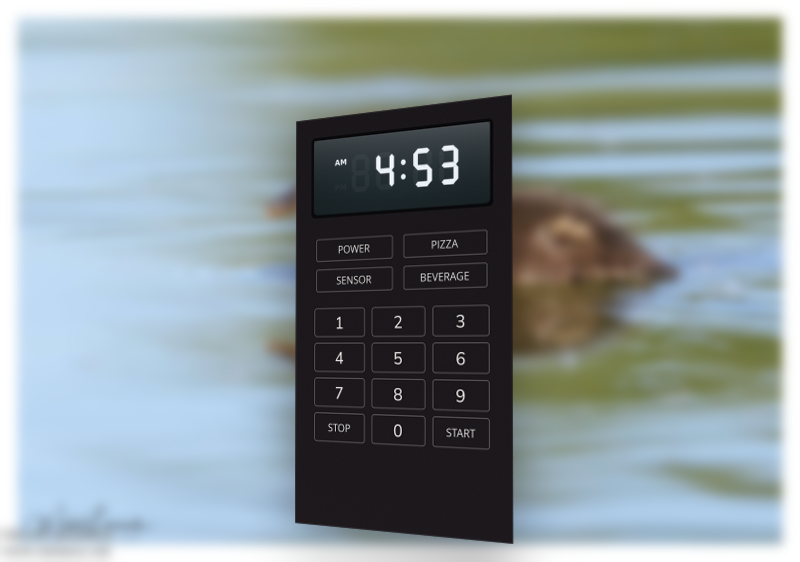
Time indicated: 4,53
